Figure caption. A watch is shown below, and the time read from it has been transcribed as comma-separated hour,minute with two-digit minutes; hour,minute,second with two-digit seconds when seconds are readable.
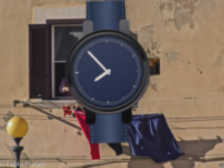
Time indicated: 7,53
